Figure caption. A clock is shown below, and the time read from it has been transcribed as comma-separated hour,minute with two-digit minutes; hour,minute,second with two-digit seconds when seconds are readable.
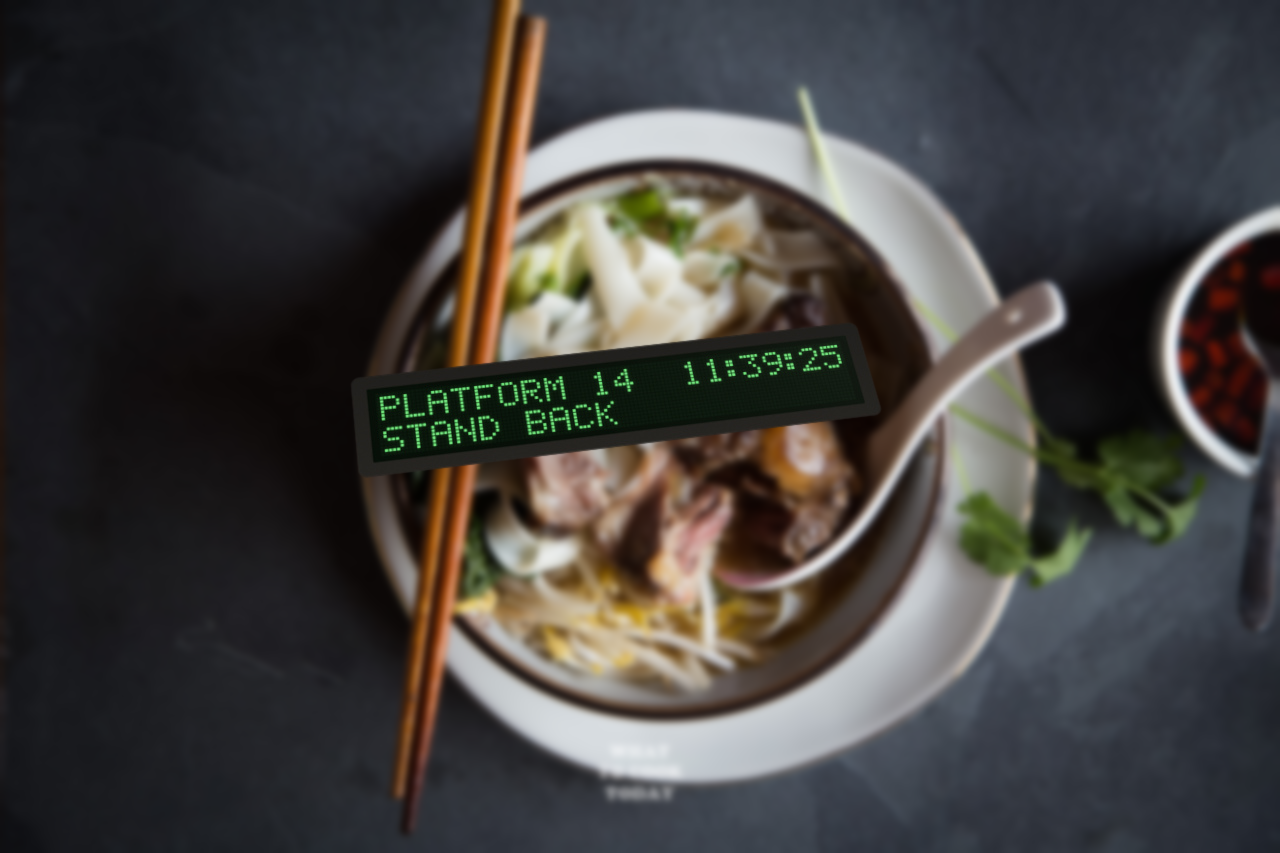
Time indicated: 11,39,25
